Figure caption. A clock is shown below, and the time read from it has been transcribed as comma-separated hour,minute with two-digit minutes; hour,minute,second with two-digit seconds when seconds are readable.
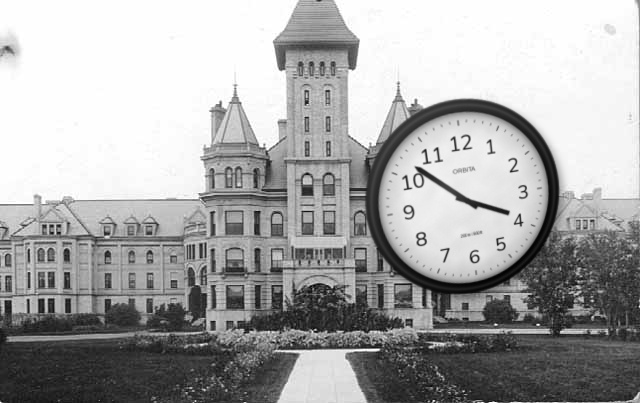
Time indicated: 3,52
